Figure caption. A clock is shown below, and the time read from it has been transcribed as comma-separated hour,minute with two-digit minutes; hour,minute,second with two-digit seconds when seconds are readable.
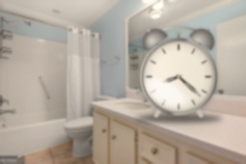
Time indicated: 8,22
